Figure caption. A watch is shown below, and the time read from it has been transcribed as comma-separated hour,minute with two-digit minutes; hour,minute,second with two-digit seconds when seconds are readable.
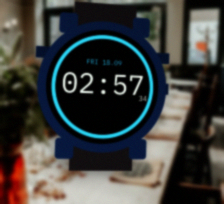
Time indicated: 2,57
